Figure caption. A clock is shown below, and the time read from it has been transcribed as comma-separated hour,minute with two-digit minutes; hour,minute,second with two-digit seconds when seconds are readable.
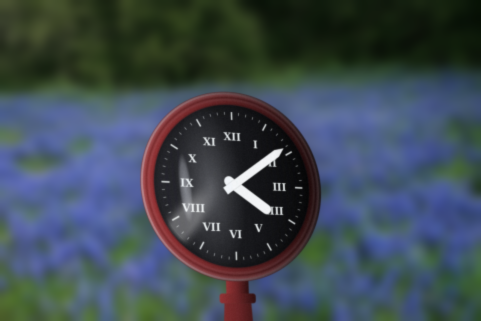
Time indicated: 4,09
